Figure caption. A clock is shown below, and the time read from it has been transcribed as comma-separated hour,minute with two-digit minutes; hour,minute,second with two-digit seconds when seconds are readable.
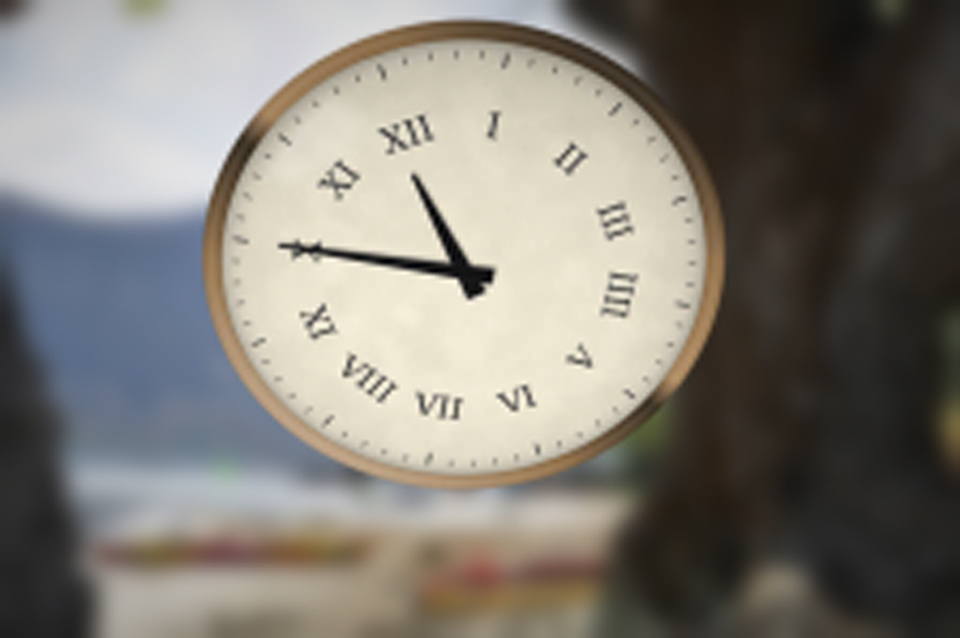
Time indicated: 11,50
